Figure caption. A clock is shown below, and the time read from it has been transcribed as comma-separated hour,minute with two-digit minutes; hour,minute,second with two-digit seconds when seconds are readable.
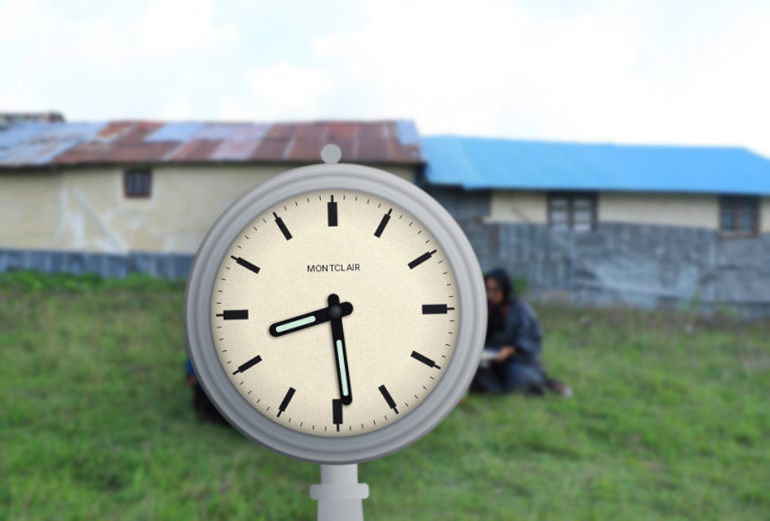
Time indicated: 8,29
